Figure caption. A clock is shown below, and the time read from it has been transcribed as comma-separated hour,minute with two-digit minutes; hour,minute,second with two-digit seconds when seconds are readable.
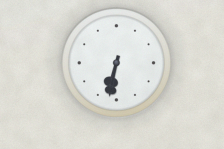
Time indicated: 6,32
